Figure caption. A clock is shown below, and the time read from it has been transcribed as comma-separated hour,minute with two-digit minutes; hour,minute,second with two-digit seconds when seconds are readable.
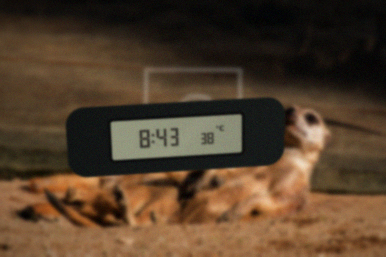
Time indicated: 8,43
